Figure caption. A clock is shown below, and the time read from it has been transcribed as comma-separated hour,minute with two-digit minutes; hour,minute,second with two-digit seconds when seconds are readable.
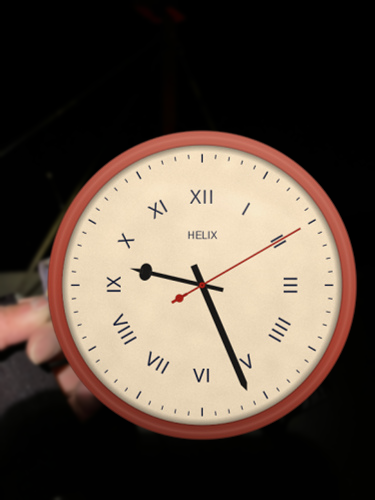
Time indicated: 9,26,10
